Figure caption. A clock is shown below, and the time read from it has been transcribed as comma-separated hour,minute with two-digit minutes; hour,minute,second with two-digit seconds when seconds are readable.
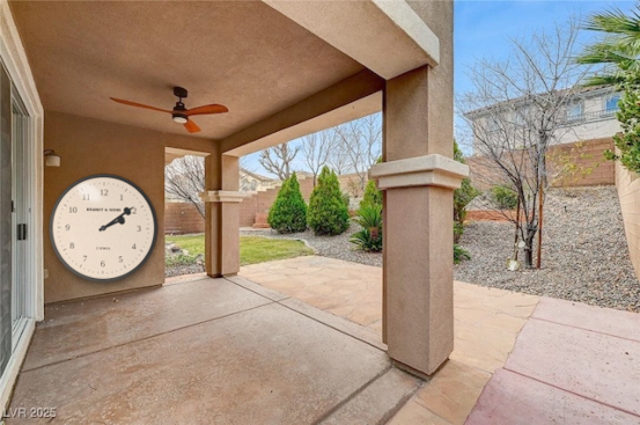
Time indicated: 2,09
